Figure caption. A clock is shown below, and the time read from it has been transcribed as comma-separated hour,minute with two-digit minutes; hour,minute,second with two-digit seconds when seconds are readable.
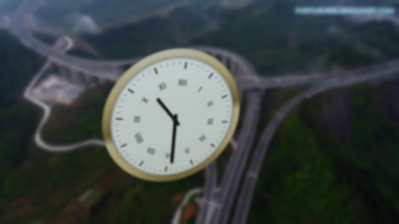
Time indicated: 10,29
